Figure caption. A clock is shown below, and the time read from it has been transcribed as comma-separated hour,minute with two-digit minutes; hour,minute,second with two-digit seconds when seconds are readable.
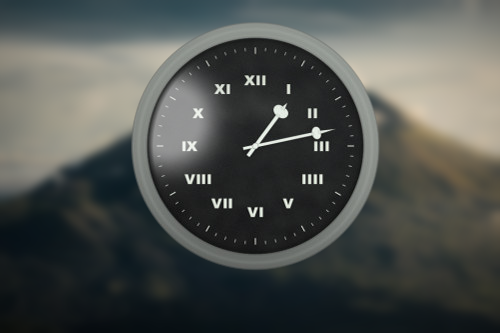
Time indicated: 1,13
